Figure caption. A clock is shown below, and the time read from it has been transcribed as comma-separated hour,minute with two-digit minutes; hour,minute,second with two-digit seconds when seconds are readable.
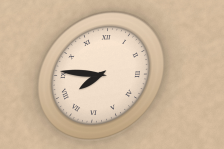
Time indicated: 7,46
